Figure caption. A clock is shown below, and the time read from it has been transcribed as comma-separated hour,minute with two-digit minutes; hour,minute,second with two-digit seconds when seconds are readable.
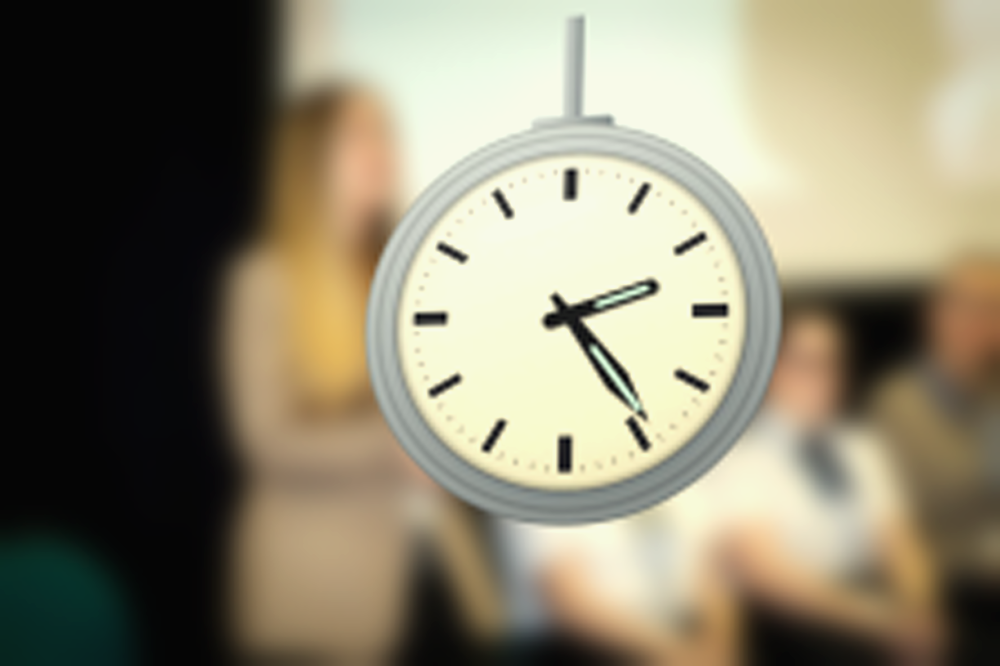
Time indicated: 2,24
